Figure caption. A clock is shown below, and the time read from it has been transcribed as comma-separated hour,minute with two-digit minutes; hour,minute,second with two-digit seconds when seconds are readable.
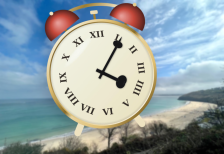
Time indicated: 4,06
